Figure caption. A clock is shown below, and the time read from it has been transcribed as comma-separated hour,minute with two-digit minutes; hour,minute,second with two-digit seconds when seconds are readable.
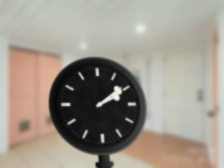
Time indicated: 2,09
